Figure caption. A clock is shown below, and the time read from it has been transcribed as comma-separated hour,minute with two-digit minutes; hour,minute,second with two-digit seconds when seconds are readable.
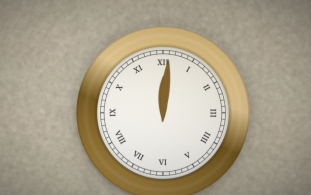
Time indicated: 12,01
